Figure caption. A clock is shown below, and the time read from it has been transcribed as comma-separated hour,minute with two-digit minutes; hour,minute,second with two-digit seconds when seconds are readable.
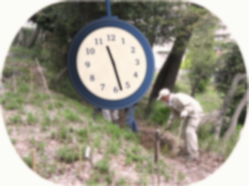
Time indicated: 11,28
